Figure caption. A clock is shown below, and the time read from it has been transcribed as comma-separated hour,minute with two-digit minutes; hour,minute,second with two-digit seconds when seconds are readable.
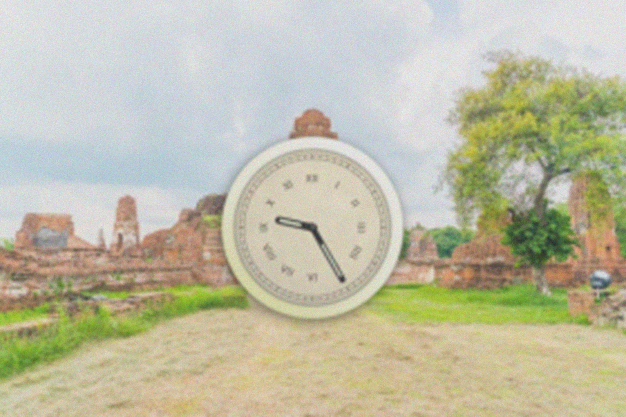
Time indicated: 9,25
